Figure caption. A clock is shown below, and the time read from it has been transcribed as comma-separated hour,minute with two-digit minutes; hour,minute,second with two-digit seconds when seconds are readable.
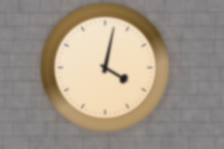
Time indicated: 4,02
